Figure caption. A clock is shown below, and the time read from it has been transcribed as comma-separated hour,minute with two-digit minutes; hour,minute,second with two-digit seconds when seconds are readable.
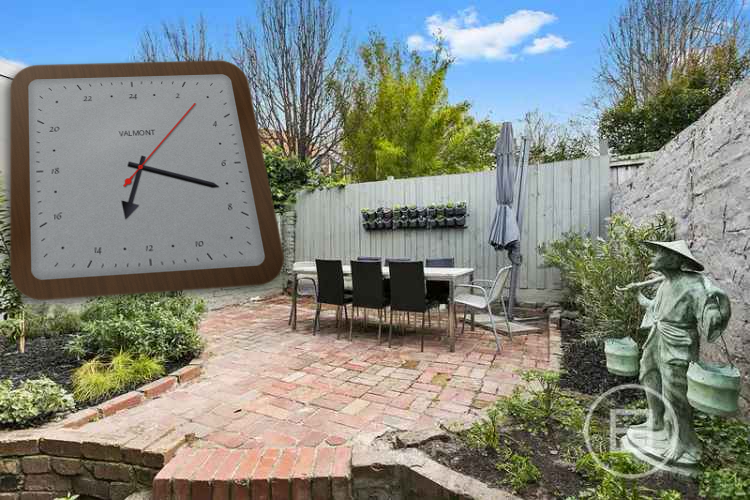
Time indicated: 13,18,07
